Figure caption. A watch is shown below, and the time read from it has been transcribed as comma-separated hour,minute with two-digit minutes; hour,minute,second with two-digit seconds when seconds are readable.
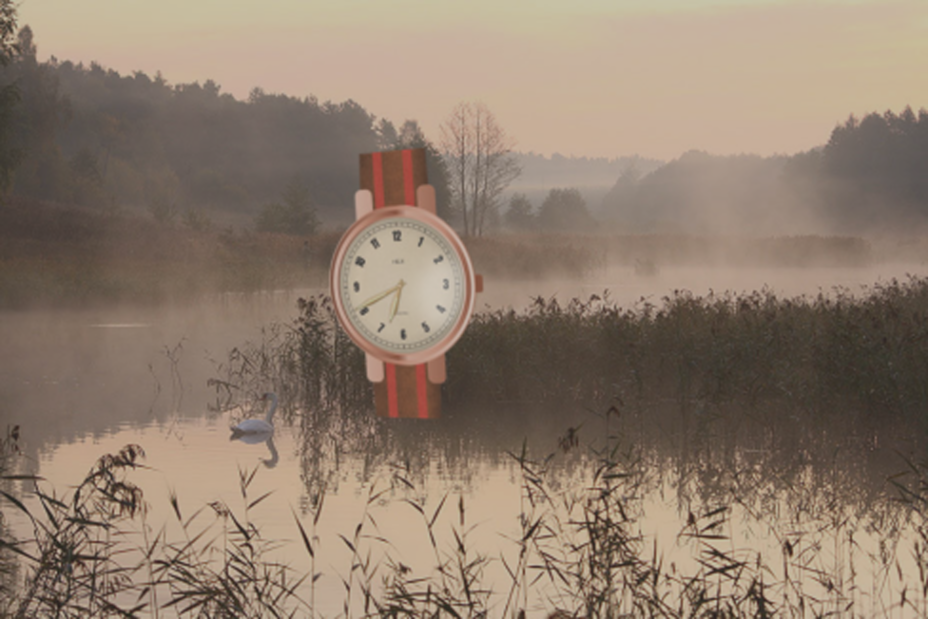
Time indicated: 6,41
